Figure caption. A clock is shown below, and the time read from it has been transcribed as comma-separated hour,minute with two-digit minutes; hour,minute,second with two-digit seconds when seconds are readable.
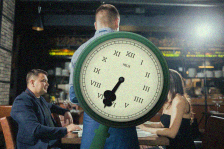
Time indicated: 6,32
